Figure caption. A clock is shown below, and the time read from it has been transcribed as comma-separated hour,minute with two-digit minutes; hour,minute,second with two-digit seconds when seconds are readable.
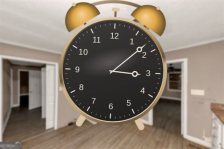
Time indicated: 3,08
